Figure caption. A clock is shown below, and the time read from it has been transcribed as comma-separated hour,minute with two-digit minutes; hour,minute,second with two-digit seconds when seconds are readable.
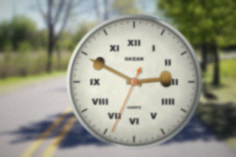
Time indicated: 2,49,34
